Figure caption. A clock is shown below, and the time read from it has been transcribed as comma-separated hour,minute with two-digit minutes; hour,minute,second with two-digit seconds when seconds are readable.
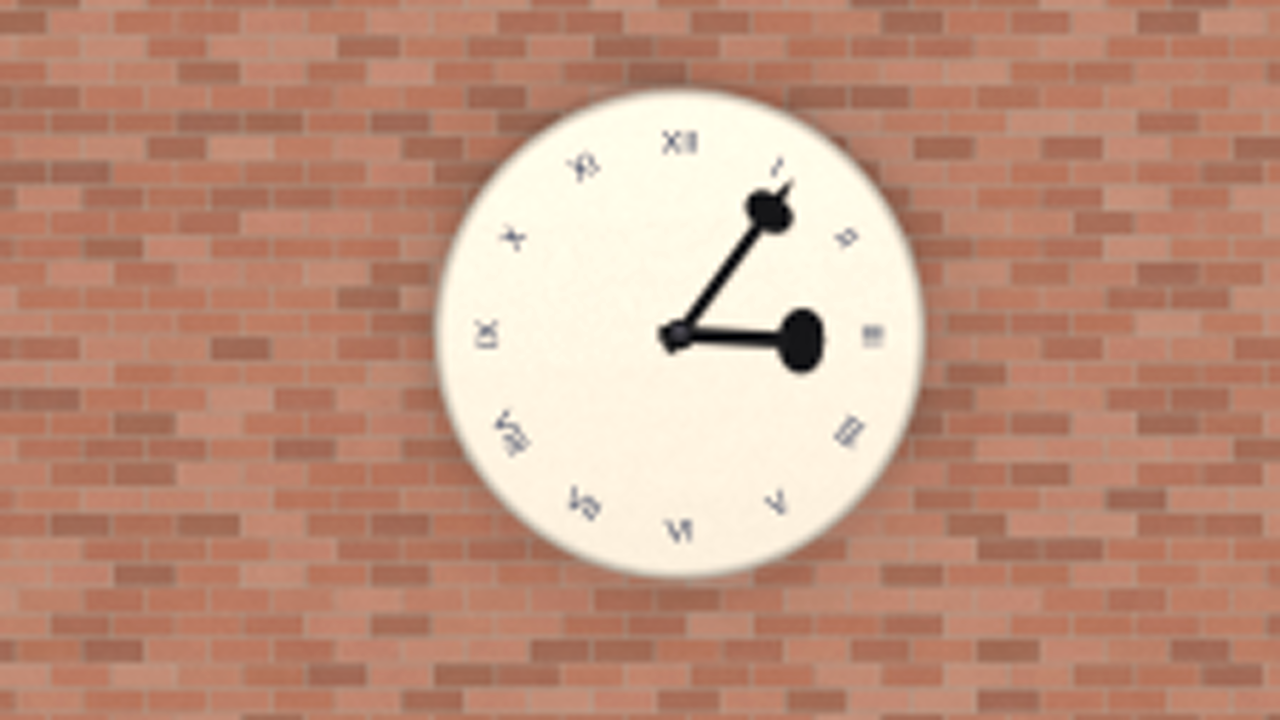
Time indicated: 3,06
